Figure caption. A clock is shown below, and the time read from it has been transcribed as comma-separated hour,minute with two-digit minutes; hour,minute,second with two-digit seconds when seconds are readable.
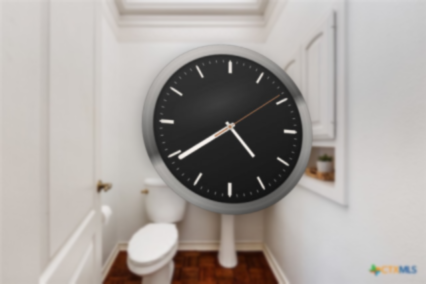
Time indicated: 4,39,09
